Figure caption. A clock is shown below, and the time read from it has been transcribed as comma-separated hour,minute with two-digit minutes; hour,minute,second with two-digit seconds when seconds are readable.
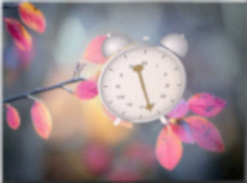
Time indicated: 11,27
